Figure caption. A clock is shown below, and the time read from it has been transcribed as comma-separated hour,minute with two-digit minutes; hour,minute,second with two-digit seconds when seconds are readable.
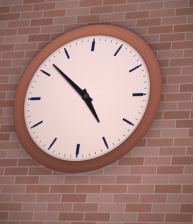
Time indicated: 4,52
